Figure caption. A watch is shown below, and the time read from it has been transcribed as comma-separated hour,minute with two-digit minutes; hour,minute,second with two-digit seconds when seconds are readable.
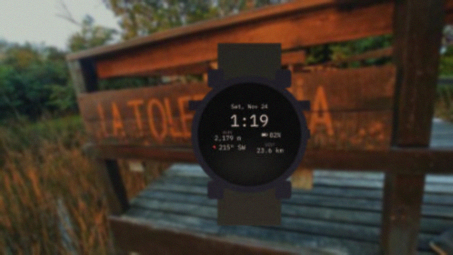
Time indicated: 1,19
